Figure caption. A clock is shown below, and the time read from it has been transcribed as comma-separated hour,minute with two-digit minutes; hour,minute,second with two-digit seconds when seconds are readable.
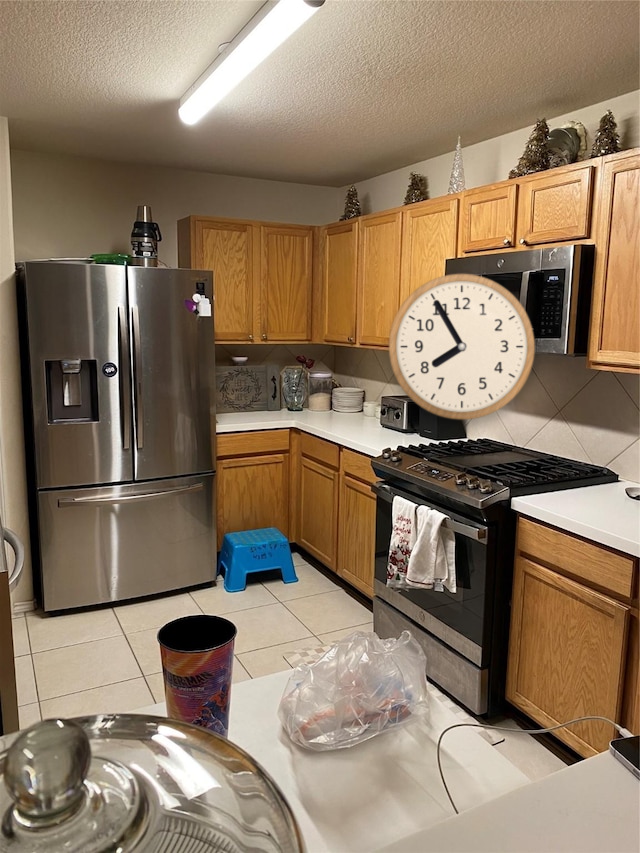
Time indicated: 7,55
